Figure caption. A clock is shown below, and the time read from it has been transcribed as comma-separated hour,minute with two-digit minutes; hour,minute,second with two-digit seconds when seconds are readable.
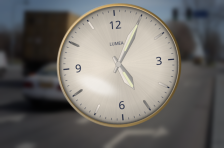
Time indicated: 5,05
